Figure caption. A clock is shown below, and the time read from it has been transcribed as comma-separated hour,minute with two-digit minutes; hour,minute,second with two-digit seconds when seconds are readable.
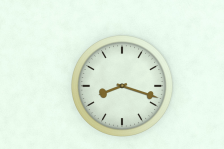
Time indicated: 8,18
